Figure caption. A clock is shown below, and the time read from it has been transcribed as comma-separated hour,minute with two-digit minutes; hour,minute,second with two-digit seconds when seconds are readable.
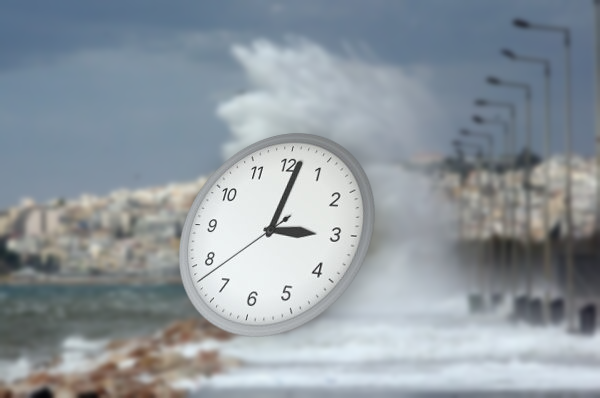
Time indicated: 3,01,38
